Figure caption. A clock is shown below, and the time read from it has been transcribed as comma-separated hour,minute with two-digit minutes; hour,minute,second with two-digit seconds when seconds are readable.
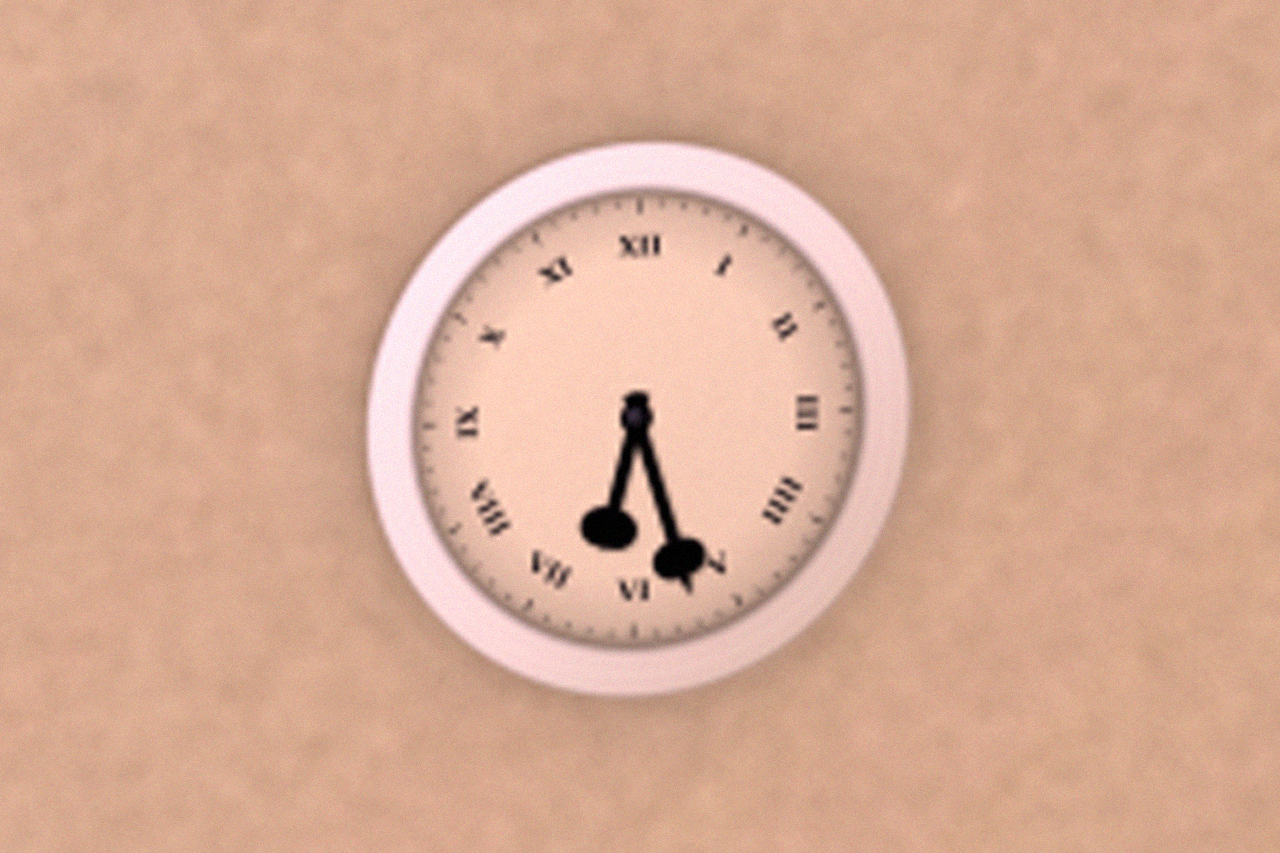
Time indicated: 6,27
